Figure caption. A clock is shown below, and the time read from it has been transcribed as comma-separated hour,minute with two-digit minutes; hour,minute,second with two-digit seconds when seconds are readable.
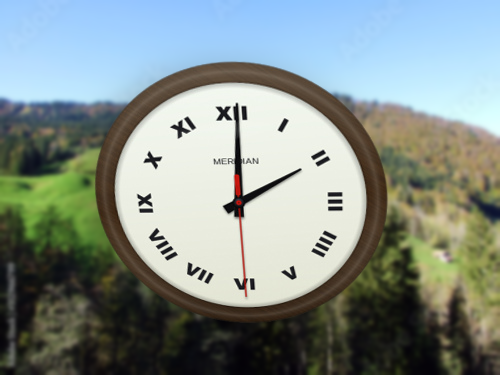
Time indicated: 2,00,30
